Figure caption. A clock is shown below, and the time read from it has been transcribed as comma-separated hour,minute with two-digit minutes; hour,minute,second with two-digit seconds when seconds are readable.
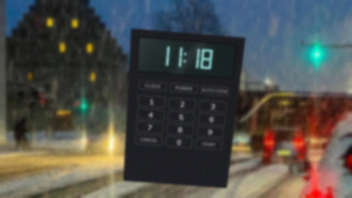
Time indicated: 11,18
